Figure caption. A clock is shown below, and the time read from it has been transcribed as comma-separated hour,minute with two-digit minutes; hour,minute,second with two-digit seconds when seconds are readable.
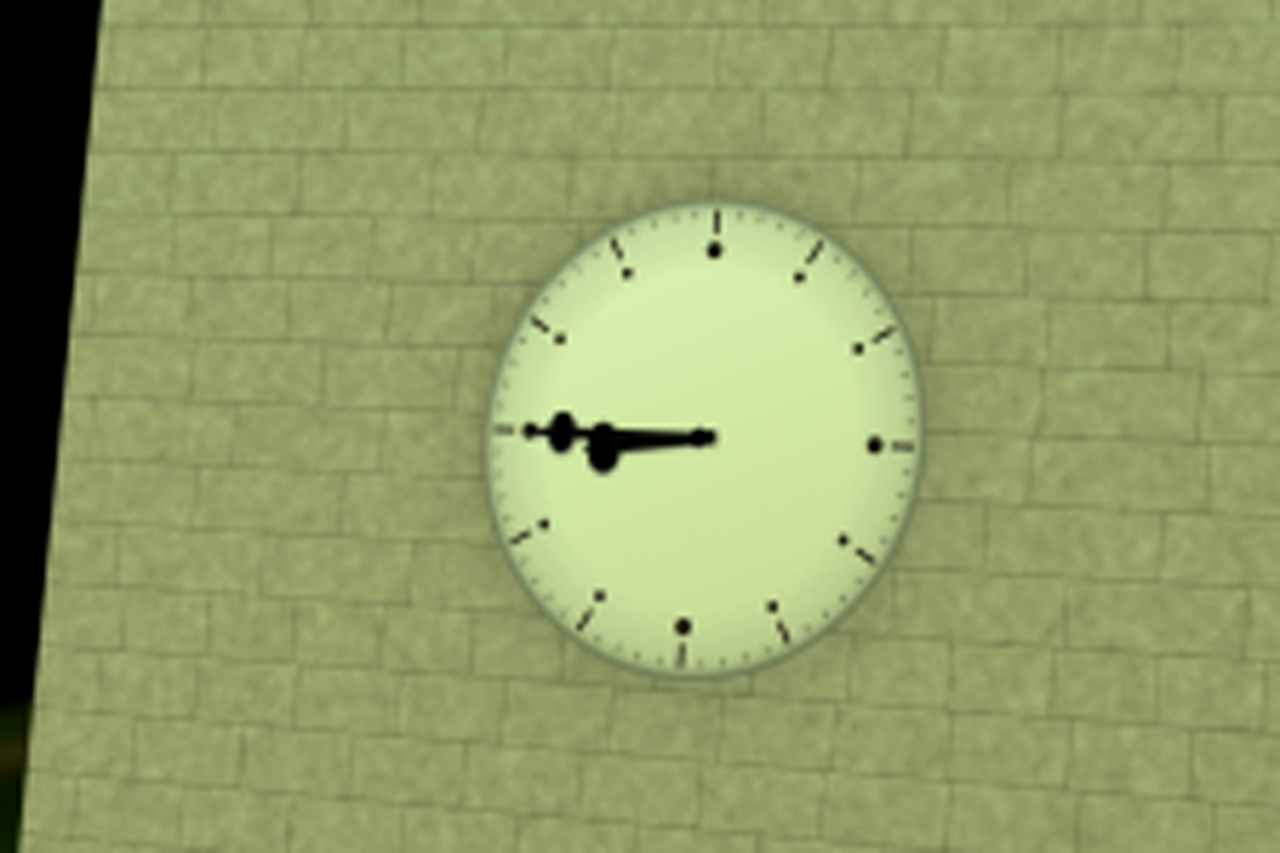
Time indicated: 8,45
